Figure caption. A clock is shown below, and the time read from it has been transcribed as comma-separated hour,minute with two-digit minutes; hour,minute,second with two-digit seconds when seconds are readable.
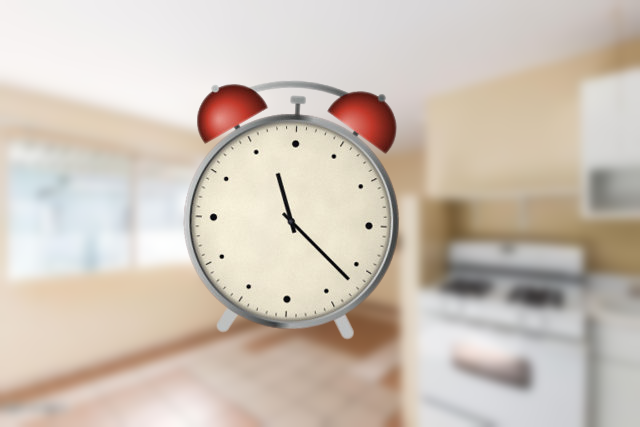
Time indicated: 11,22
